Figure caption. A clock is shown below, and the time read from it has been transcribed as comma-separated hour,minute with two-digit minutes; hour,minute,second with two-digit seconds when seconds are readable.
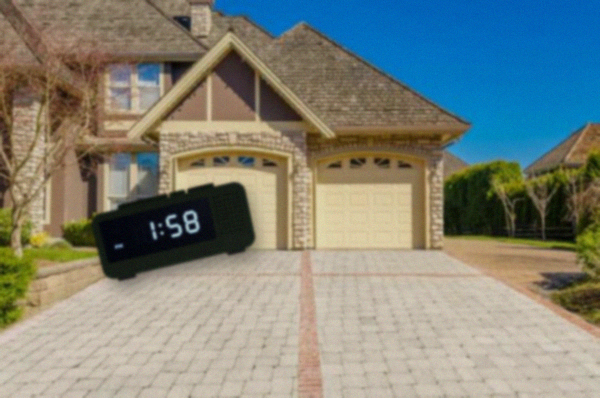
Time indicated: 1,58
